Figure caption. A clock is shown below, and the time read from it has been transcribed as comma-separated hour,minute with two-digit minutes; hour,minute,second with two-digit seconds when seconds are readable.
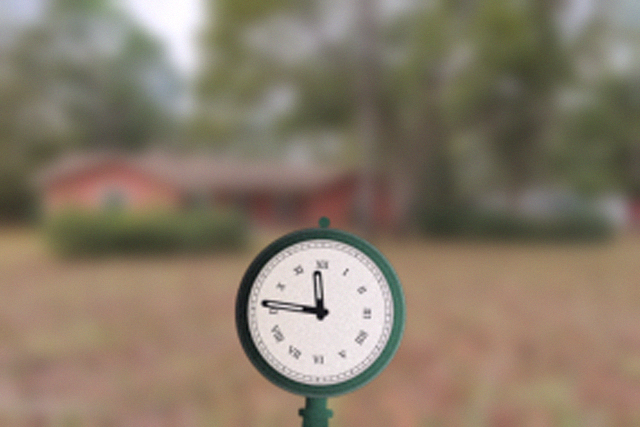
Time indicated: 11,46
